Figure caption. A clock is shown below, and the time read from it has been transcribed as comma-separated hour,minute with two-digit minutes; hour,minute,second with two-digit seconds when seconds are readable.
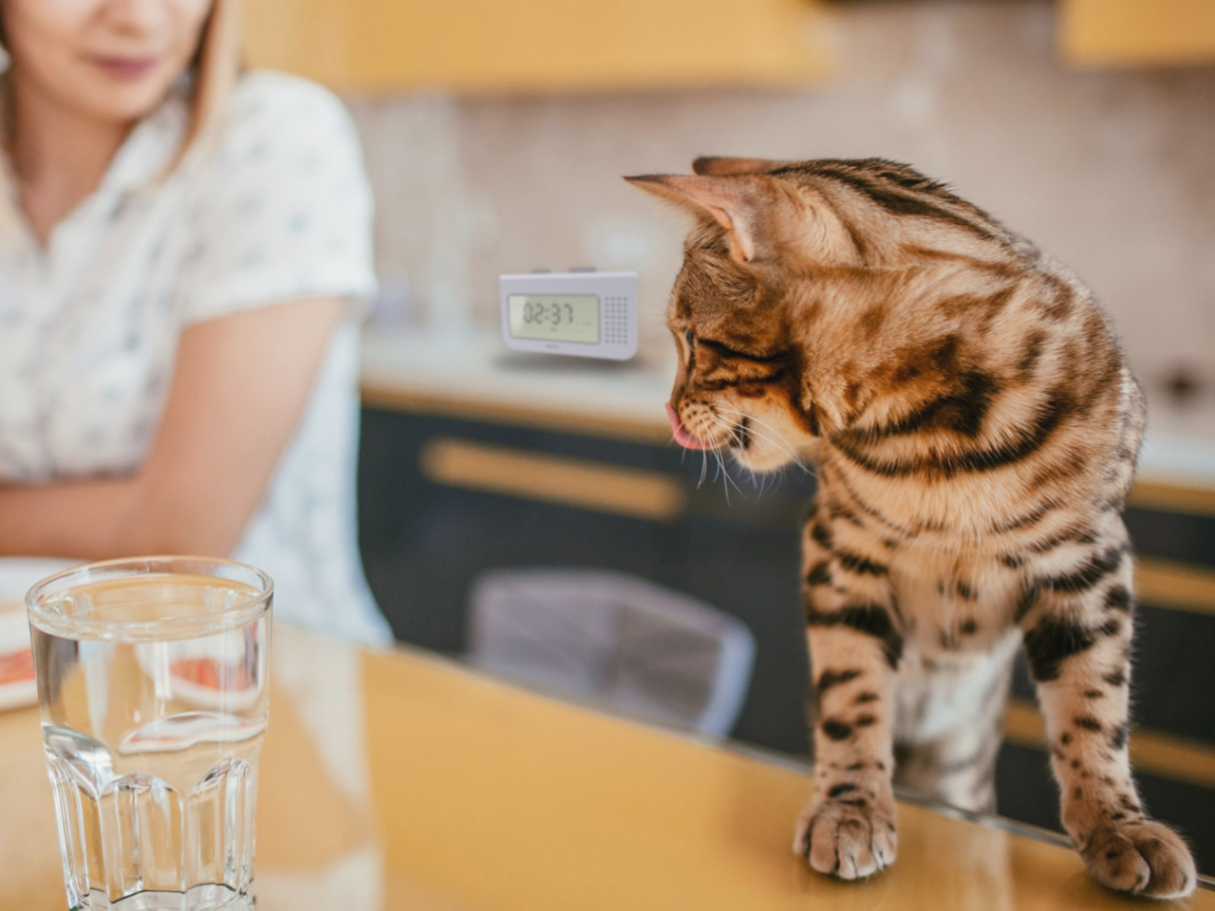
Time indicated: 2,37
